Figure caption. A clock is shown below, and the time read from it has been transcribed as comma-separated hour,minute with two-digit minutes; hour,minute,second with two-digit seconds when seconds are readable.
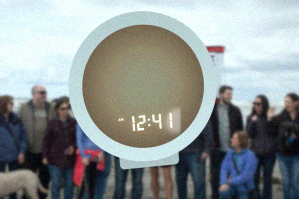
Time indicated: 12,41
